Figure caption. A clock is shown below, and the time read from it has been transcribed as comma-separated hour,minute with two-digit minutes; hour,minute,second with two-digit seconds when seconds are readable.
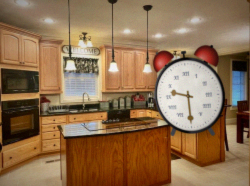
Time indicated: 9,30
